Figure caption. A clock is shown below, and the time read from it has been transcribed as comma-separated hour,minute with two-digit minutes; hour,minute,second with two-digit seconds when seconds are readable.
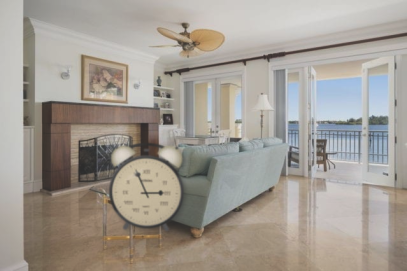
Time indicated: 2,56
